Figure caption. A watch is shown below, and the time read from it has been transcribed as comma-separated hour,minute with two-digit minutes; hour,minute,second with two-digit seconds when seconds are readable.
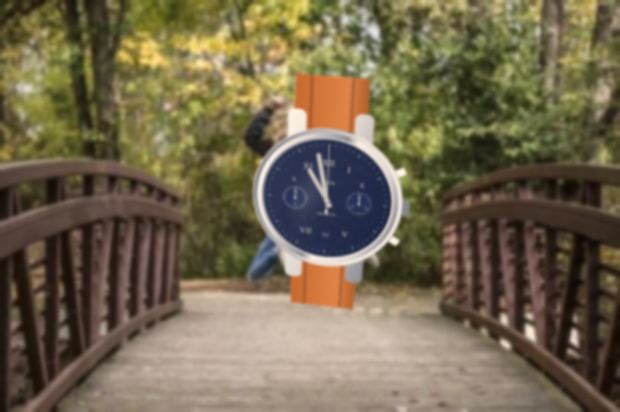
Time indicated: 10,58
